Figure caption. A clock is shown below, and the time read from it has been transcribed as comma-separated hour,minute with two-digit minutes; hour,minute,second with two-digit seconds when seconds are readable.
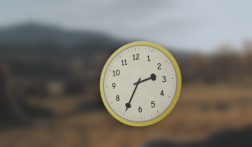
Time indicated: 2,35
